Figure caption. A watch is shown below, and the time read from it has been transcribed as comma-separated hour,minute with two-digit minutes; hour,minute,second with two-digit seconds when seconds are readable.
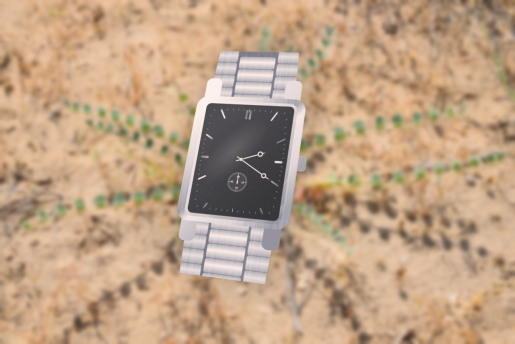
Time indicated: 2,20
